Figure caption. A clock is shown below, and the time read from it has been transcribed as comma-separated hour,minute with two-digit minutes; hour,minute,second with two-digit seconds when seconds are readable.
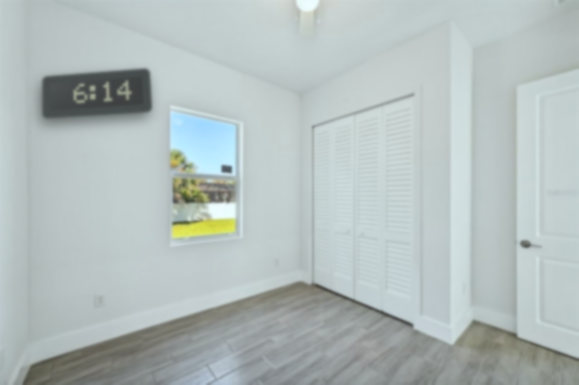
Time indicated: 6,14
